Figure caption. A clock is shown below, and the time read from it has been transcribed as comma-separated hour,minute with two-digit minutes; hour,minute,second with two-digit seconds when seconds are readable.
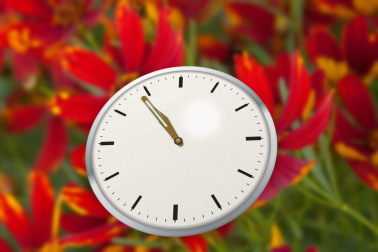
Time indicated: 10,54
